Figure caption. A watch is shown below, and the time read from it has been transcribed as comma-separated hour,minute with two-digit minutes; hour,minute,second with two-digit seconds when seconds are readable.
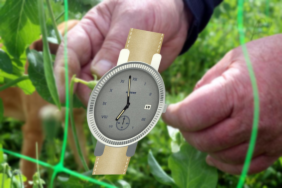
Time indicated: 6,58
